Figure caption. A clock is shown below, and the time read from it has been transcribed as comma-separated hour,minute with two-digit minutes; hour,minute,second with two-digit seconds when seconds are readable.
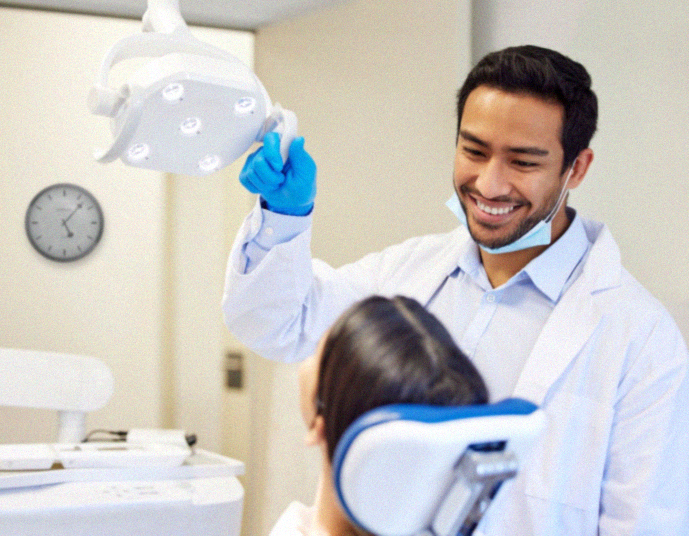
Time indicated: 5,07
